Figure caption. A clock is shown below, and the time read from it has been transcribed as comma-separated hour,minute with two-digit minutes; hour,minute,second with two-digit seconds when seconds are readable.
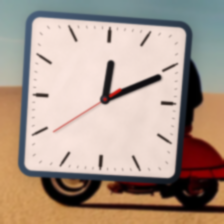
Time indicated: 12,10,39
